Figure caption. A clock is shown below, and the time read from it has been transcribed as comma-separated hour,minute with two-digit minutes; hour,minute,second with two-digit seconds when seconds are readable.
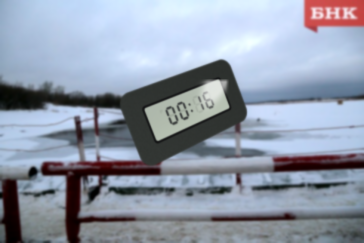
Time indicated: 0,16
